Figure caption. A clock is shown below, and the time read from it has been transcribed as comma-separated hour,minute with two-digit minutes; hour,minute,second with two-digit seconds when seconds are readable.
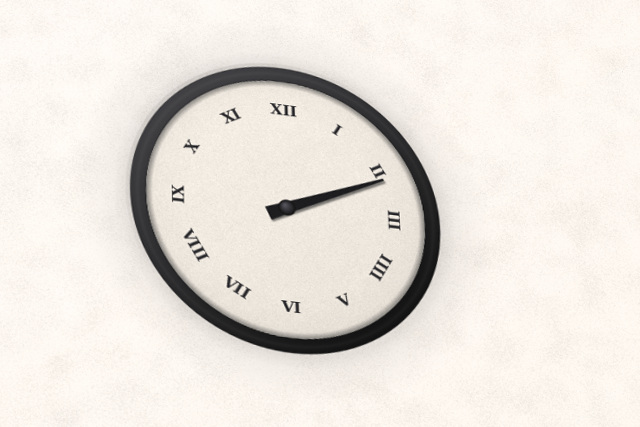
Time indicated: 2,11
